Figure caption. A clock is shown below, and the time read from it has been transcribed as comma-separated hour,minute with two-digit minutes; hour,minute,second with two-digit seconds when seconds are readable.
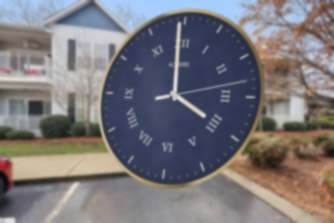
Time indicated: 3,59,13
